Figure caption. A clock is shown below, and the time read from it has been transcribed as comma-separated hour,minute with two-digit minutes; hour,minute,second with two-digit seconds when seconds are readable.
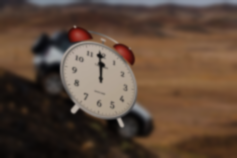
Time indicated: 11,59
